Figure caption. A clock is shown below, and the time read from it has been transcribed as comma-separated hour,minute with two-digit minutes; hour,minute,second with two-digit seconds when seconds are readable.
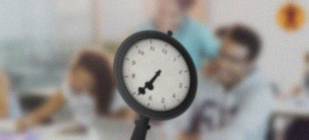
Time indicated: 6,34
